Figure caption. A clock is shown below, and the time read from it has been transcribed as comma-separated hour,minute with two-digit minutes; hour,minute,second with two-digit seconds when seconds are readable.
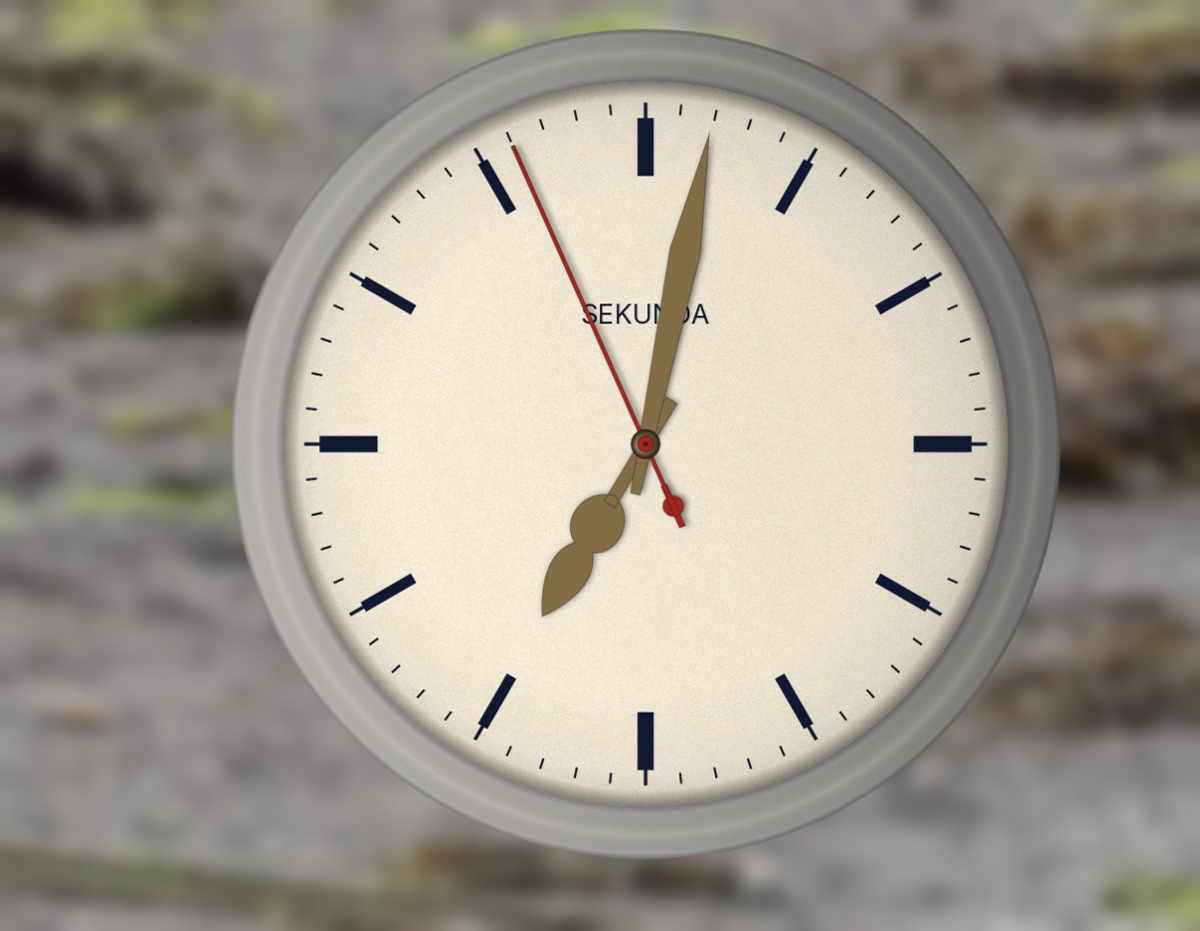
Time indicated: 7,01,56
